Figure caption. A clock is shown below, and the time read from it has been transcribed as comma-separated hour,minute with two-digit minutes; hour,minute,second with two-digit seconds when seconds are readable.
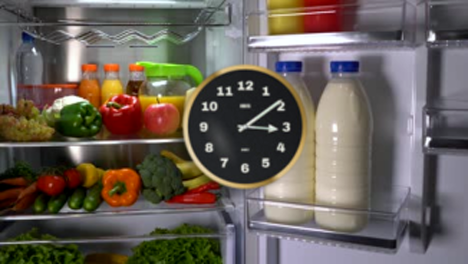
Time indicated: 3,09
